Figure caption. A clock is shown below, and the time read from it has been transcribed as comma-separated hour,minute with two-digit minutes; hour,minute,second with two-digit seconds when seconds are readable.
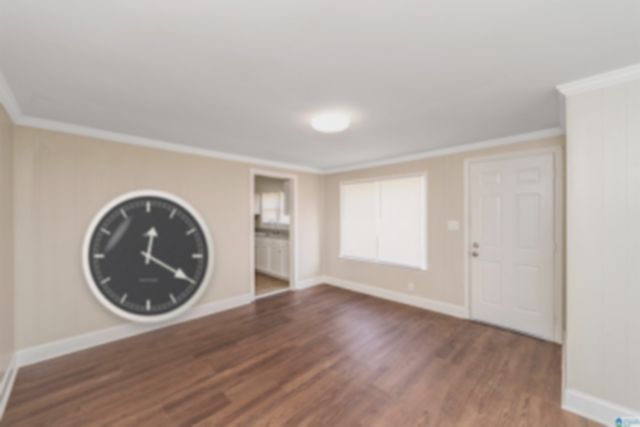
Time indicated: 12,20
